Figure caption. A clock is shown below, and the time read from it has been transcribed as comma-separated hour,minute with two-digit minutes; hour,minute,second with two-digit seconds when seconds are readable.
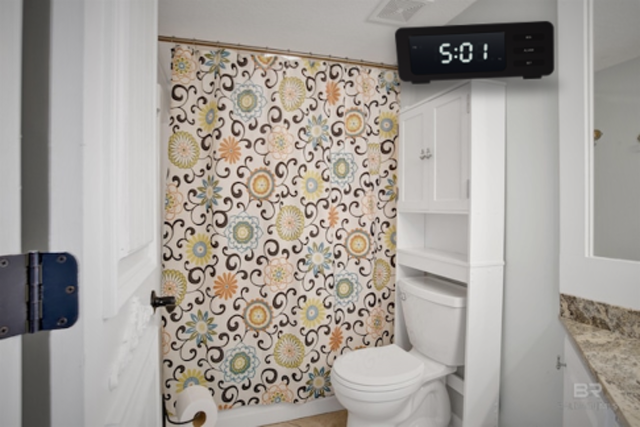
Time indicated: 5,01
